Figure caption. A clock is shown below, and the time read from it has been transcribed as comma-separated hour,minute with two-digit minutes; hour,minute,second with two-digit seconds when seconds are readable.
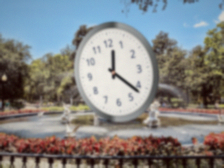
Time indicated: 12,22
